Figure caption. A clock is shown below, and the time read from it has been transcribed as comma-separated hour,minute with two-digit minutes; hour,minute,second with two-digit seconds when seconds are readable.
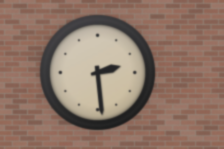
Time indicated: 2,29
